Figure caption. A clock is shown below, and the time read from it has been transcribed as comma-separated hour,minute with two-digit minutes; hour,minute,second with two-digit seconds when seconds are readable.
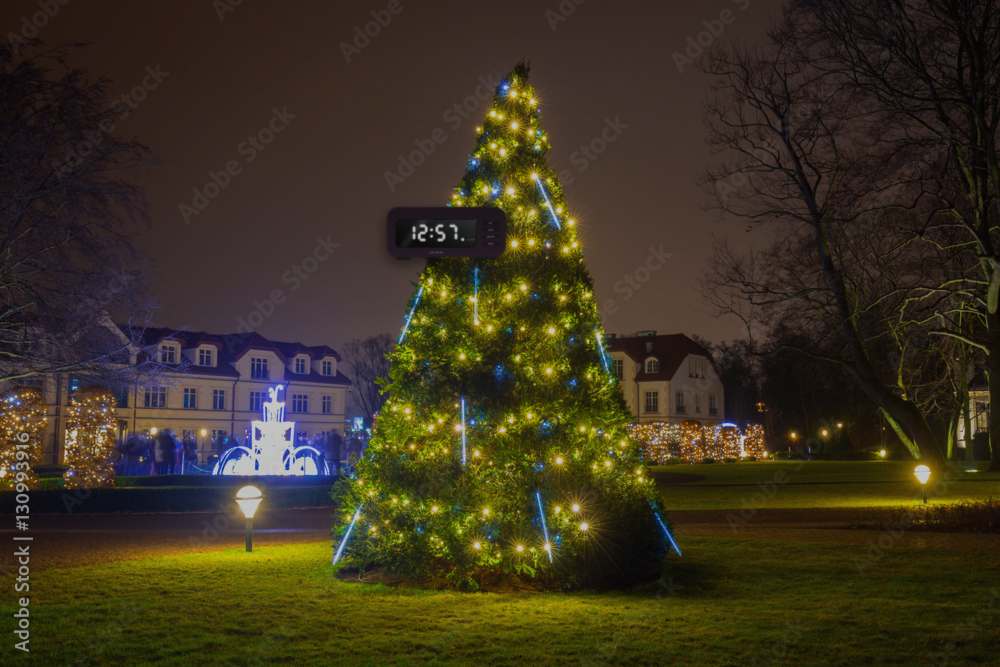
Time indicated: 12,57
